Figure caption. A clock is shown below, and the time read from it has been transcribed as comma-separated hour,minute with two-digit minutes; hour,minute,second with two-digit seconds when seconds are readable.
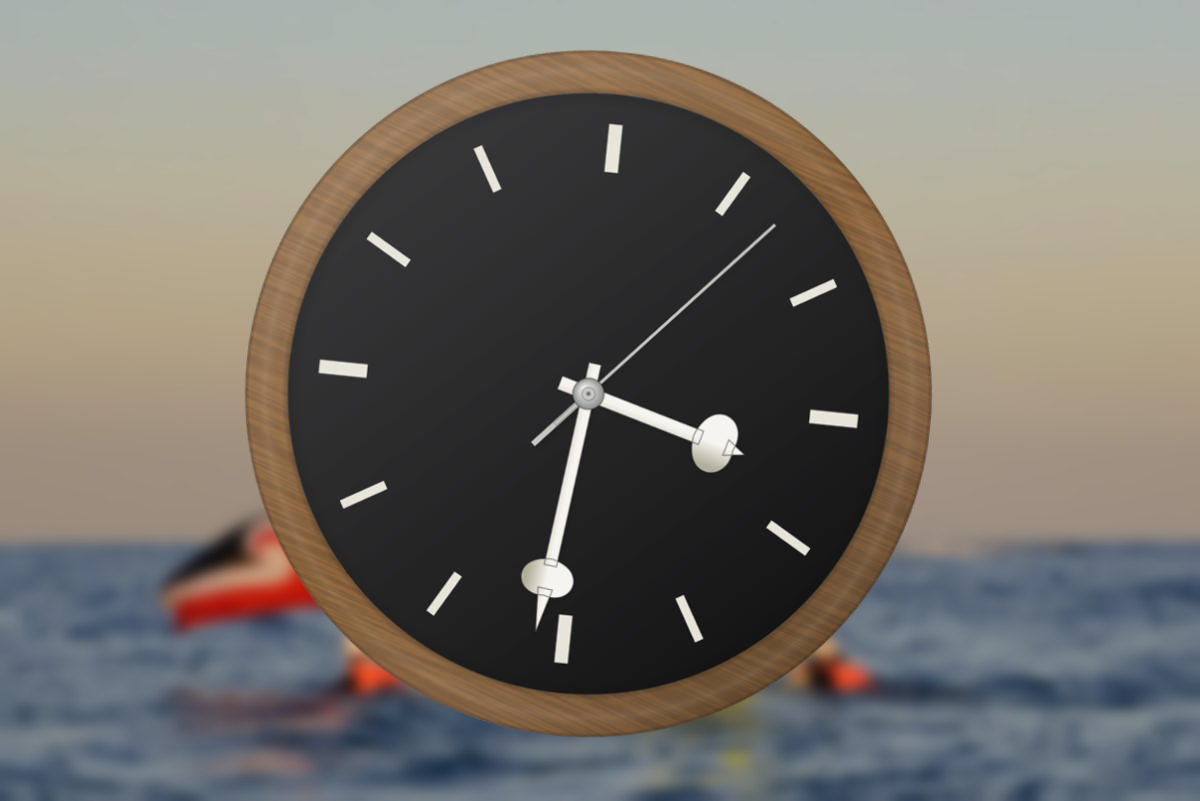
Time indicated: 3,31,07
